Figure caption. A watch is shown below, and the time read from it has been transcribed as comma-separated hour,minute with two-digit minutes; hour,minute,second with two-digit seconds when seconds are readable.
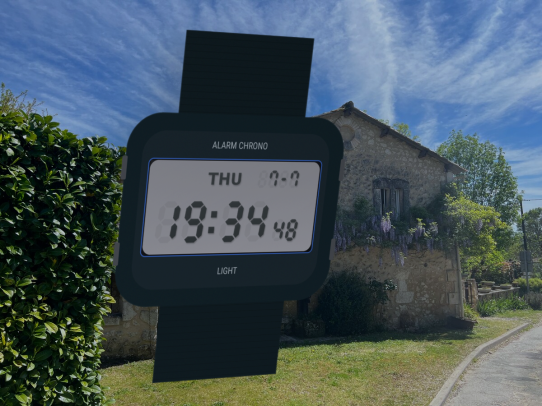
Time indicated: 19,34,48
